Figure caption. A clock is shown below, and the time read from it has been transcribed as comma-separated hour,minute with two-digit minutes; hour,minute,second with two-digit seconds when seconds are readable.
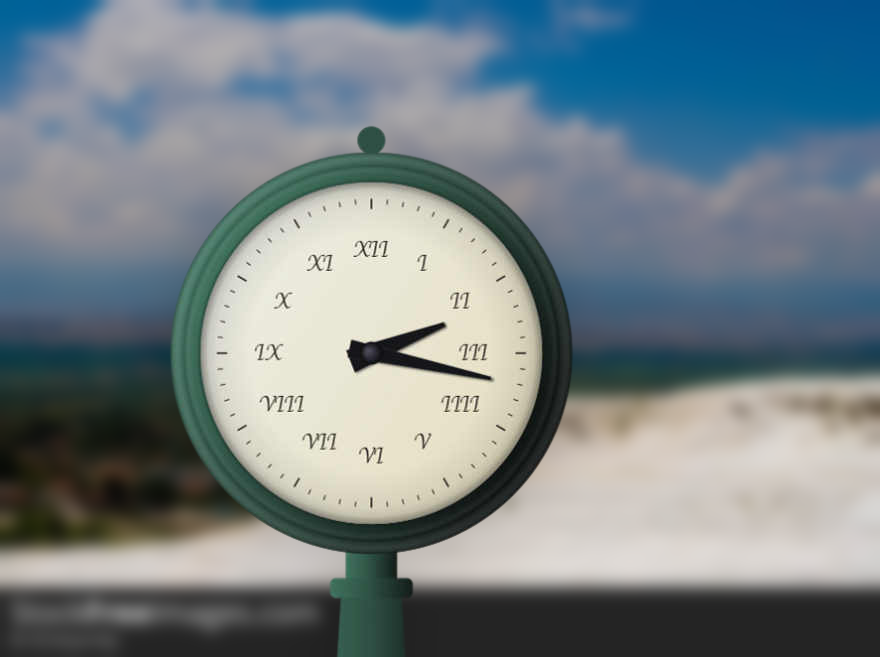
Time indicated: 2,17
